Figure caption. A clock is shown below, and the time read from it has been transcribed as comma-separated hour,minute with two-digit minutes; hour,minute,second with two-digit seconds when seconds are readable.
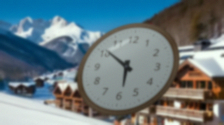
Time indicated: 5,51
